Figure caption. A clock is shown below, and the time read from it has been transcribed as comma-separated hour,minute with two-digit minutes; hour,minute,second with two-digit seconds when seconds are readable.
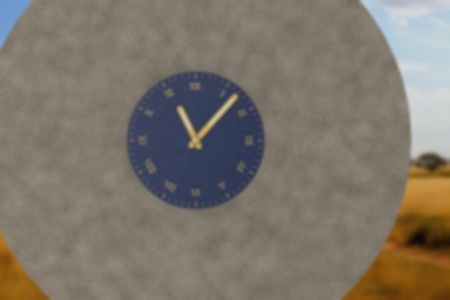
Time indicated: 11,07
